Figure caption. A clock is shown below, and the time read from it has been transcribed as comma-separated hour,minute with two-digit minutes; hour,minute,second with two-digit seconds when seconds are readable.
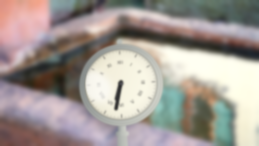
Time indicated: 6,32
